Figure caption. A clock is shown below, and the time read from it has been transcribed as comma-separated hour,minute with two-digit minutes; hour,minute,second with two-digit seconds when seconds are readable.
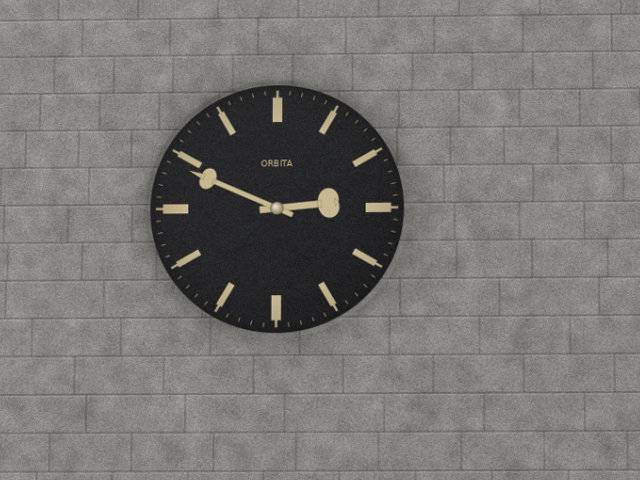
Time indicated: 2,49
